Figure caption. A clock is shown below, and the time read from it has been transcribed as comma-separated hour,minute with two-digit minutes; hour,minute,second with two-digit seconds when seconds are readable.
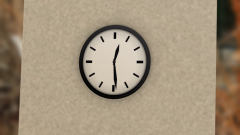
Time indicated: 12,29
